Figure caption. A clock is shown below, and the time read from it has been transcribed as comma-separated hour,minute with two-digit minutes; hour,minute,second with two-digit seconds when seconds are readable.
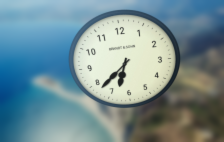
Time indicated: 6,38
